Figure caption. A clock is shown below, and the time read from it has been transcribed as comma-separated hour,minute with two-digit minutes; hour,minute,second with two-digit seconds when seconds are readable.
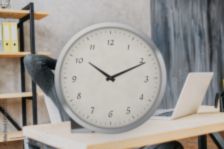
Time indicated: 10,11
